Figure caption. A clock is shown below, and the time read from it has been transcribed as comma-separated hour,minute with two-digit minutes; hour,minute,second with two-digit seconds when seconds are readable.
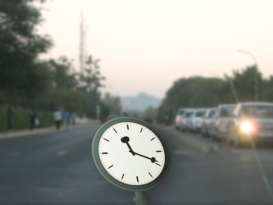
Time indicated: 11,19
